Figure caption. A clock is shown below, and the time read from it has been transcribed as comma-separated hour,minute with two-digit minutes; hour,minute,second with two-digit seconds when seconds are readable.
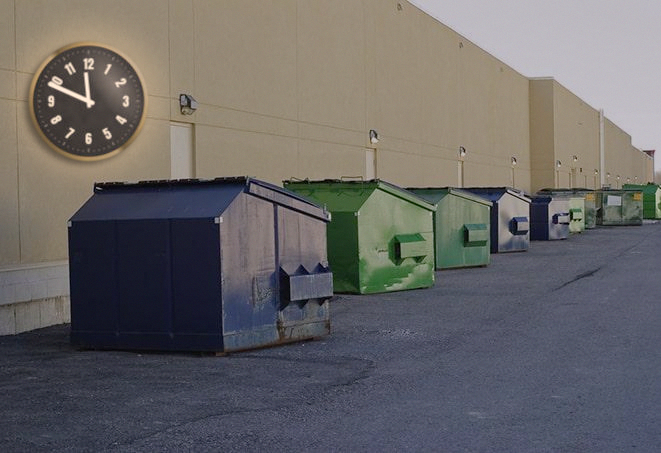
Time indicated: 11,49
